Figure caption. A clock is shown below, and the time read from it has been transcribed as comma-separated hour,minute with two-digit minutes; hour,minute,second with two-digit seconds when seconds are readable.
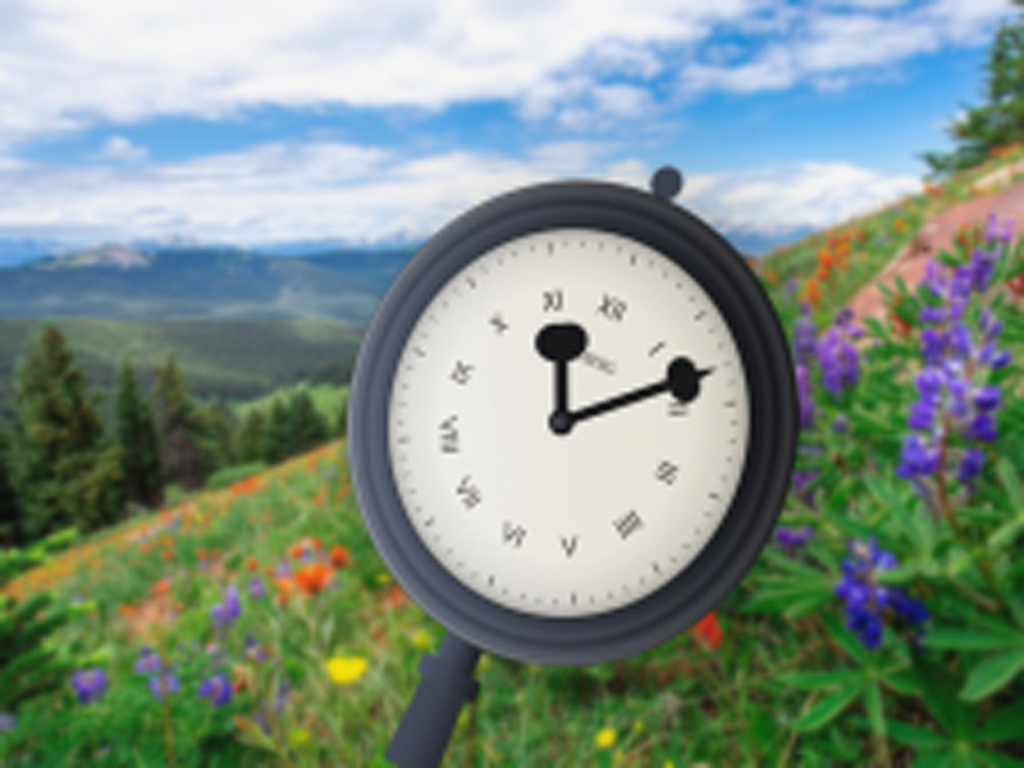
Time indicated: 11,08
